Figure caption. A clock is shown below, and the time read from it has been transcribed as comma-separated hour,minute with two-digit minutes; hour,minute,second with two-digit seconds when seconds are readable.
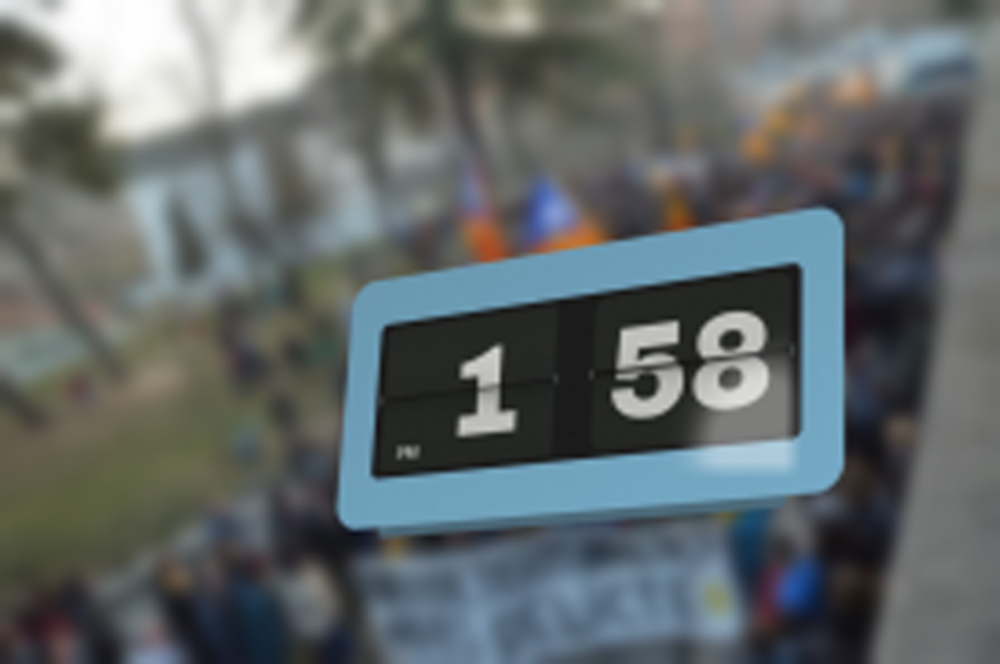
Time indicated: 1,58
